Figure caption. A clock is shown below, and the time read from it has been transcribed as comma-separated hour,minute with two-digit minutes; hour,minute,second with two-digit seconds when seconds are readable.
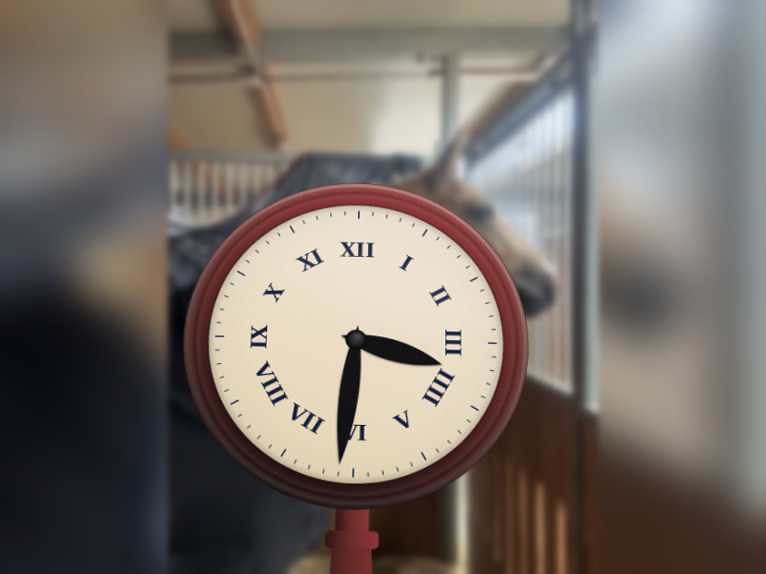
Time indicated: 3,31
